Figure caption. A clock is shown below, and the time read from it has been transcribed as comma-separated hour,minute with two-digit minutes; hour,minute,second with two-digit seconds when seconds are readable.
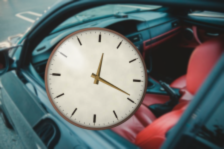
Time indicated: 12,19
